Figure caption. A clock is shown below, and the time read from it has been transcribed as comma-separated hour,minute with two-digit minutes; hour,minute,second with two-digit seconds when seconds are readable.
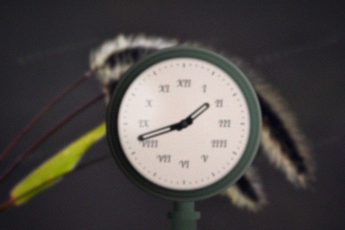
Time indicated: 1,42
